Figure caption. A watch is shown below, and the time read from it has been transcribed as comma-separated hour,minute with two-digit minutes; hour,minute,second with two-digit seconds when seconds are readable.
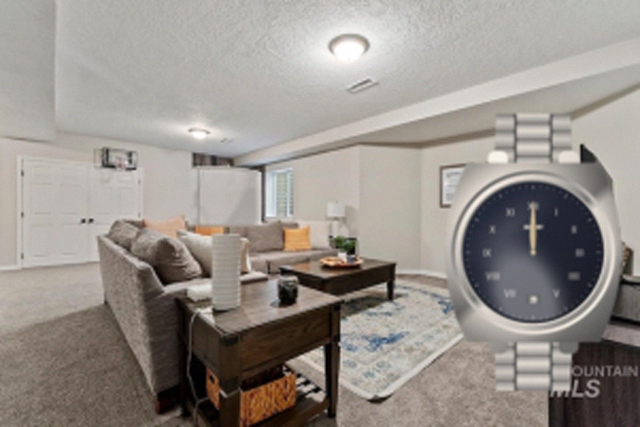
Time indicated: 12,00
